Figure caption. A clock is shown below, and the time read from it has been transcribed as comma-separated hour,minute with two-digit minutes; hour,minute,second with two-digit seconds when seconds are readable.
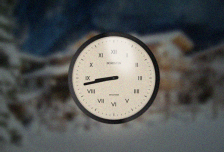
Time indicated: 8,43
